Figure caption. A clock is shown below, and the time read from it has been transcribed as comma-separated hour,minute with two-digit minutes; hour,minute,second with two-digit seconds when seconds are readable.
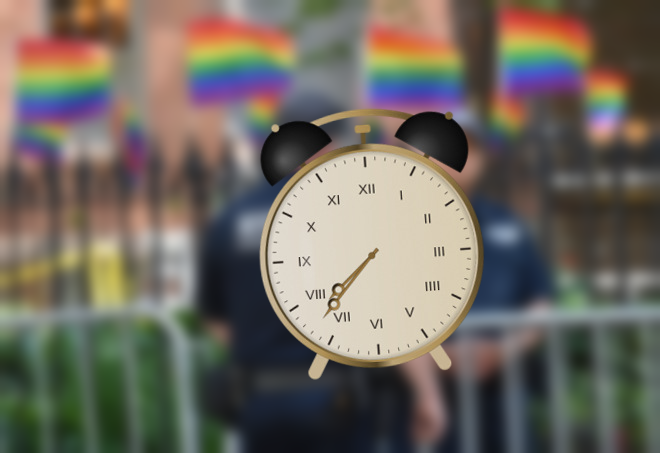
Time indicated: 7,37
